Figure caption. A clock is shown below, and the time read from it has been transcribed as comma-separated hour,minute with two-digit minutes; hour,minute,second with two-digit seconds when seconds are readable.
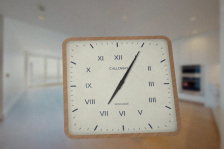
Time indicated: 7,05
